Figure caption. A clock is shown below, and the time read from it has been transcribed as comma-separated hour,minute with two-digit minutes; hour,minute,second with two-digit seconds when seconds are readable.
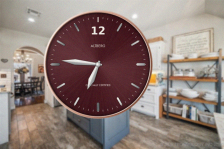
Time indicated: 6,46
